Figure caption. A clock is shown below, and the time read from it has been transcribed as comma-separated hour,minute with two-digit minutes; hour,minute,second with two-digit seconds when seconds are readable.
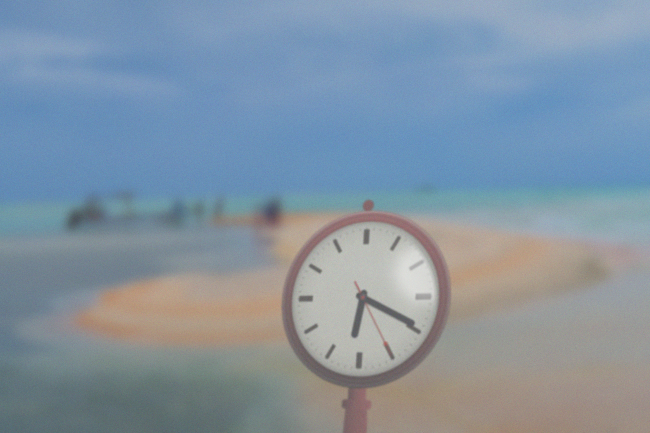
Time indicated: 6,19,25
